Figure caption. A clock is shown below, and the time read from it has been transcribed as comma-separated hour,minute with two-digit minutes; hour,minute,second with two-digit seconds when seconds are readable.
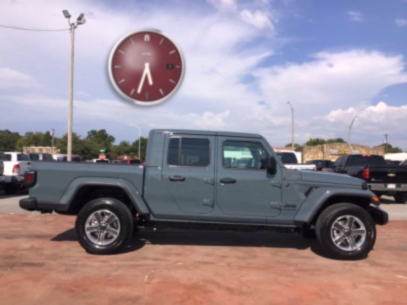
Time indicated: 5,33
